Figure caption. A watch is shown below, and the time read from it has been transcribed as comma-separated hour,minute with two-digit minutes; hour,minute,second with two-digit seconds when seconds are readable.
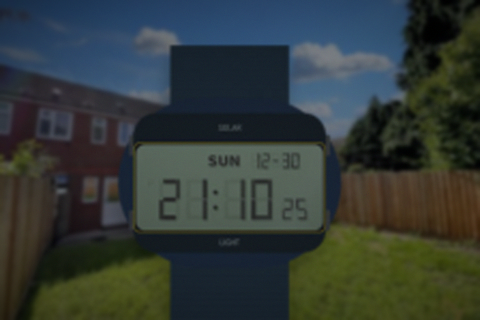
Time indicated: 21,10,25
